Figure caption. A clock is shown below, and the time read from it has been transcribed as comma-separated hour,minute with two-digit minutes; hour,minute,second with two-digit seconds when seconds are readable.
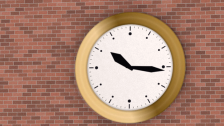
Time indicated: 10,16
